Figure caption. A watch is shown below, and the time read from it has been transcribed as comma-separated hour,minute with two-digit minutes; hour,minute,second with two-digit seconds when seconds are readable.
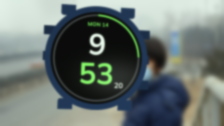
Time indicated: 9,53
